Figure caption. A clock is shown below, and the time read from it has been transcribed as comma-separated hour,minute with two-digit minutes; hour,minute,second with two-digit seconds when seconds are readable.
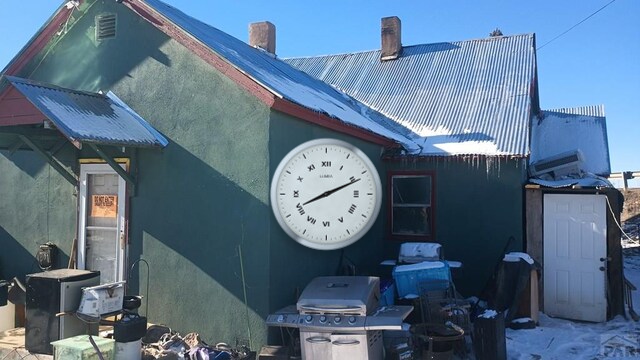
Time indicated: 8,11
